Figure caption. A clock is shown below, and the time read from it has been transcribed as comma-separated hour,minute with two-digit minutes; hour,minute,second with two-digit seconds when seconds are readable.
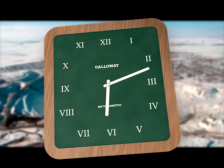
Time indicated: 6,12
